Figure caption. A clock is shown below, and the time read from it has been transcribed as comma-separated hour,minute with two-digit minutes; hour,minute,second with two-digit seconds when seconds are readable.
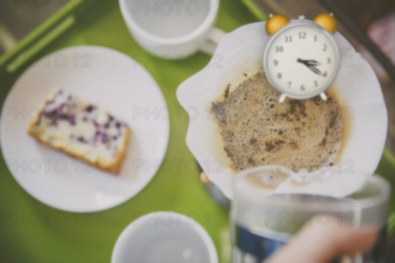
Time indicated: 3,21
